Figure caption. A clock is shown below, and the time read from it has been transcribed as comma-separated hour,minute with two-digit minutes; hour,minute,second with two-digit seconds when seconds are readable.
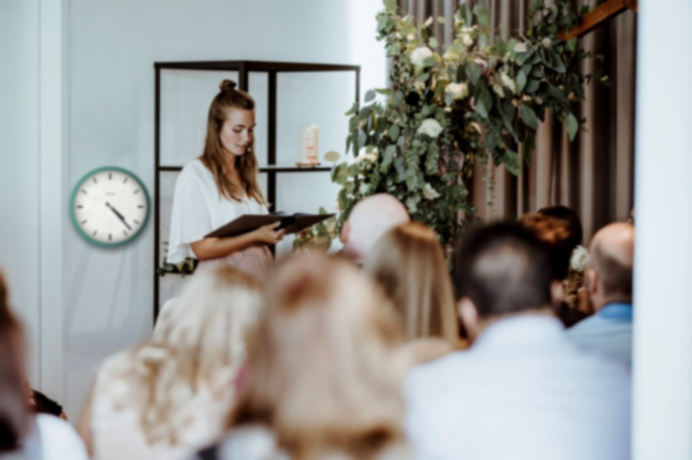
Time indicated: 4,23
